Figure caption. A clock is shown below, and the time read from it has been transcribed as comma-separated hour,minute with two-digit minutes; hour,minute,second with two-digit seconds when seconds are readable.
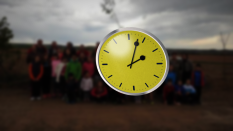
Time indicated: 2,03
